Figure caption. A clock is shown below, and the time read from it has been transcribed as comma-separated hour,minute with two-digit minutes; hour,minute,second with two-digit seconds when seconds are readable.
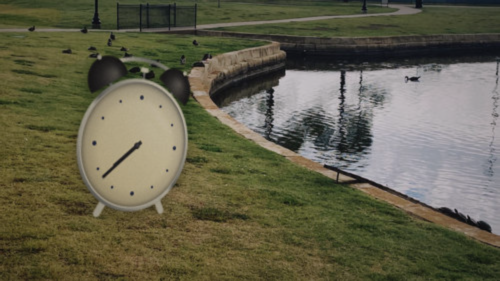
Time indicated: 7,38
